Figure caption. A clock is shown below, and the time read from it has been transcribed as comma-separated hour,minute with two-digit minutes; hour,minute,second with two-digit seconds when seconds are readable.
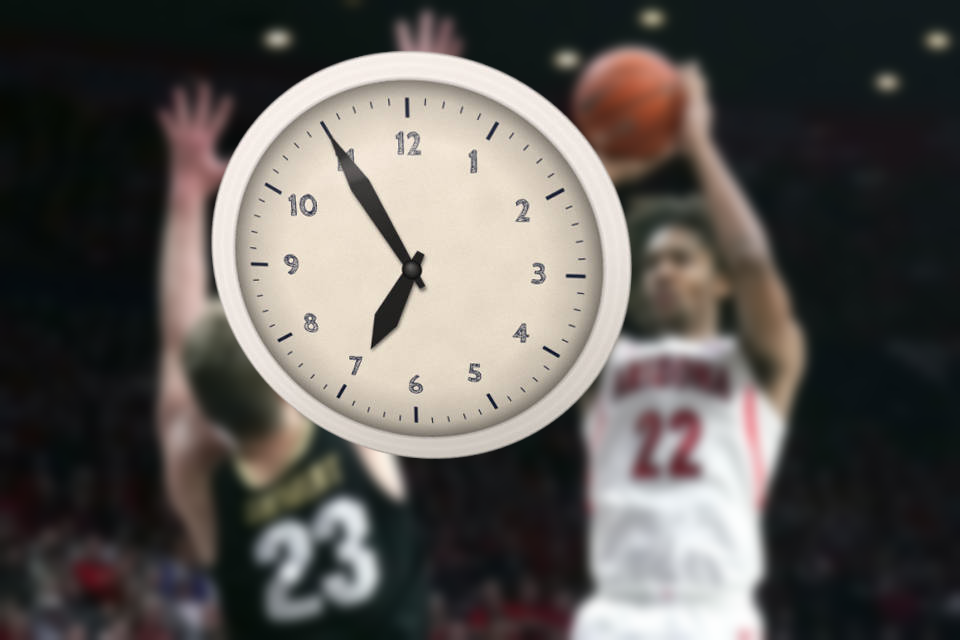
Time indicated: 6,55
